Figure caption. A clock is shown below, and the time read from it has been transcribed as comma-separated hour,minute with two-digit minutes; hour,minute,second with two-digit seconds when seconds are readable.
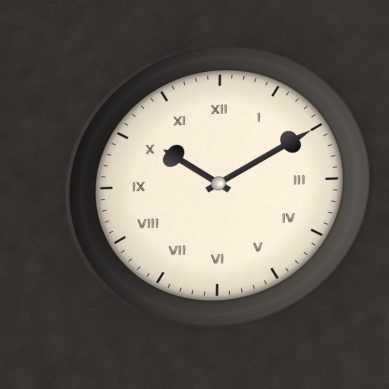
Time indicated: 10,10
